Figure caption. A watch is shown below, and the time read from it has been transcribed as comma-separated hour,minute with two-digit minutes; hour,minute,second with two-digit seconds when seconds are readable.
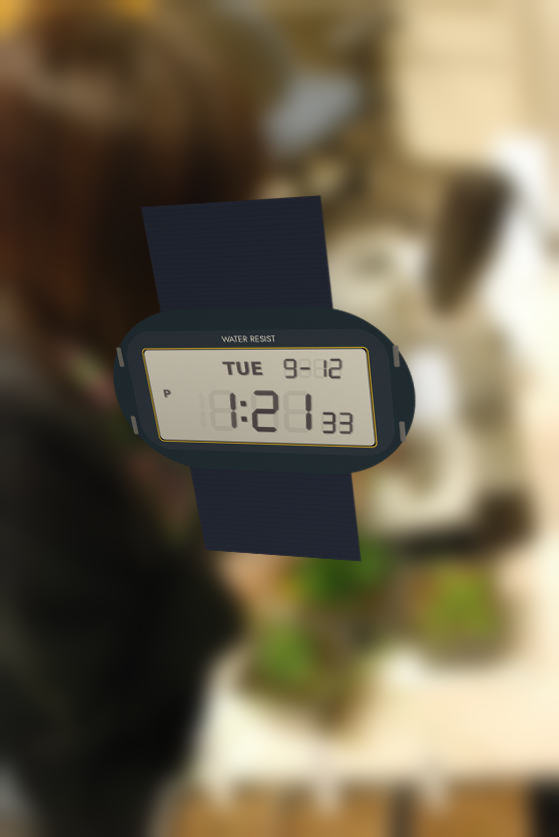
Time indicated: 1,21,33
